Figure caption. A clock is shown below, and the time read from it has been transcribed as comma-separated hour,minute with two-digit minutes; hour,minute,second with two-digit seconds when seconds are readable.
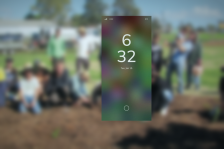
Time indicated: 6,32
